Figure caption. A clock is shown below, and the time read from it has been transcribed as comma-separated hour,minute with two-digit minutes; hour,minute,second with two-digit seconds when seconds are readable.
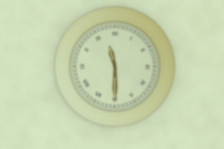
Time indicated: 11,30
